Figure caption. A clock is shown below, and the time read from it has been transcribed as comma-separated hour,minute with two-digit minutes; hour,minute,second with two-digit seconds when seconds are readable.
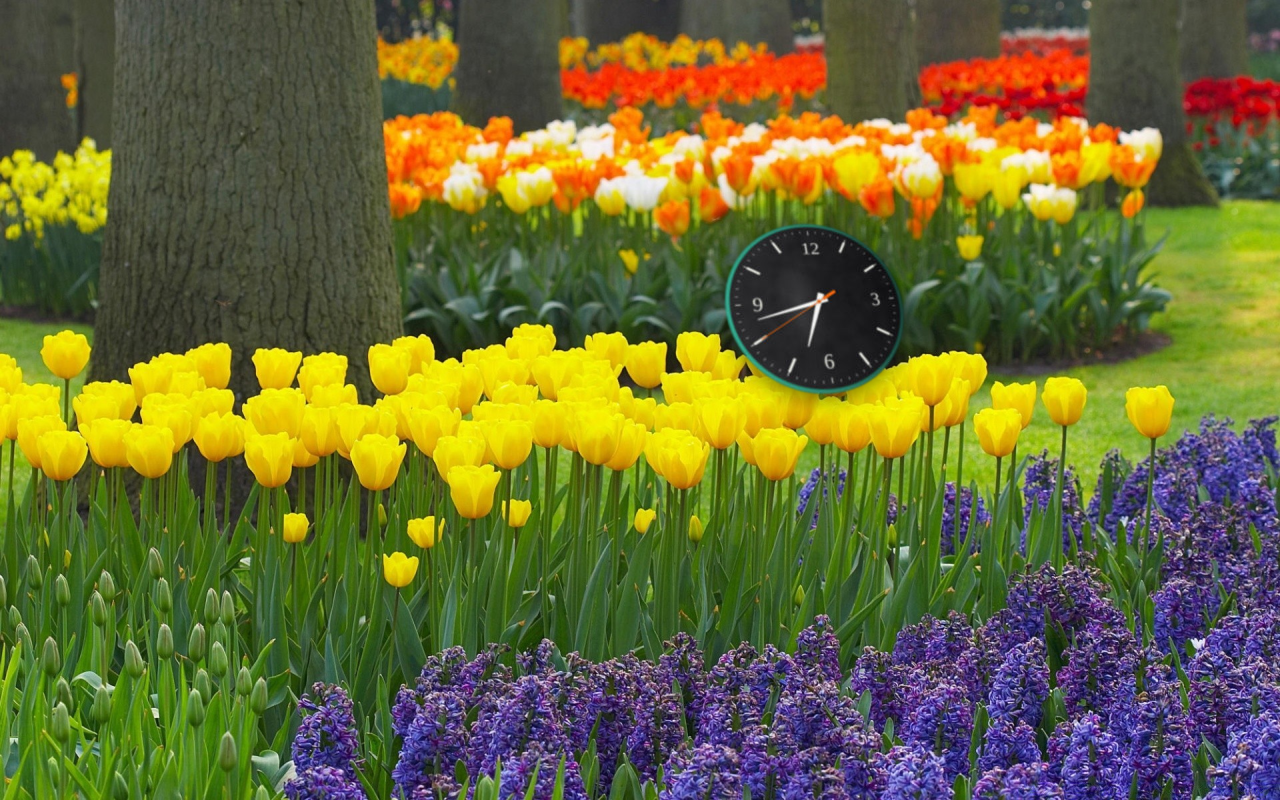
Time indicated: 6,42,40
